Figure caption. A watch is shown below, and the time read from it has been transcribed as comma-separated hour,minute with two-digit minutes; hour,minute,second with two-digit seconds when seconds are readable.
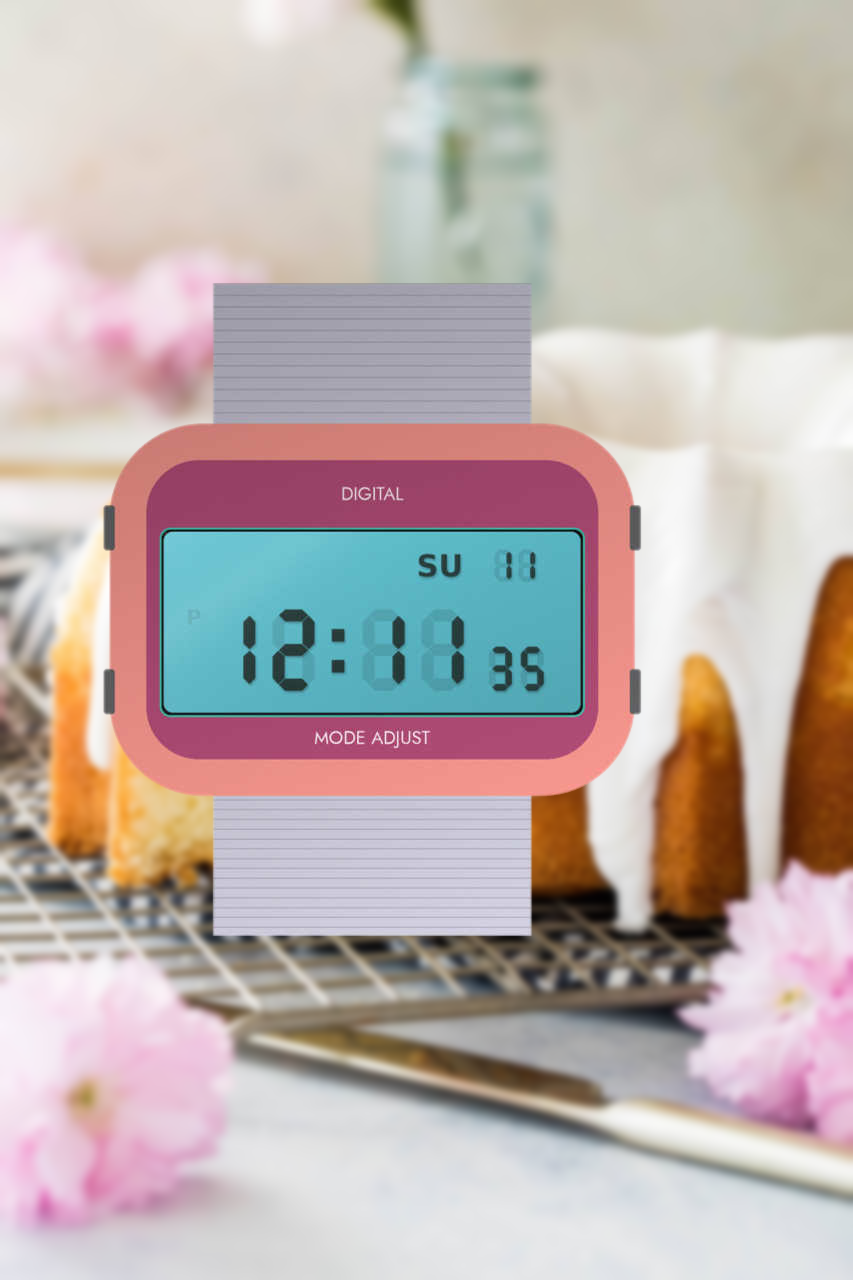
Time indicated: 12,11,35
